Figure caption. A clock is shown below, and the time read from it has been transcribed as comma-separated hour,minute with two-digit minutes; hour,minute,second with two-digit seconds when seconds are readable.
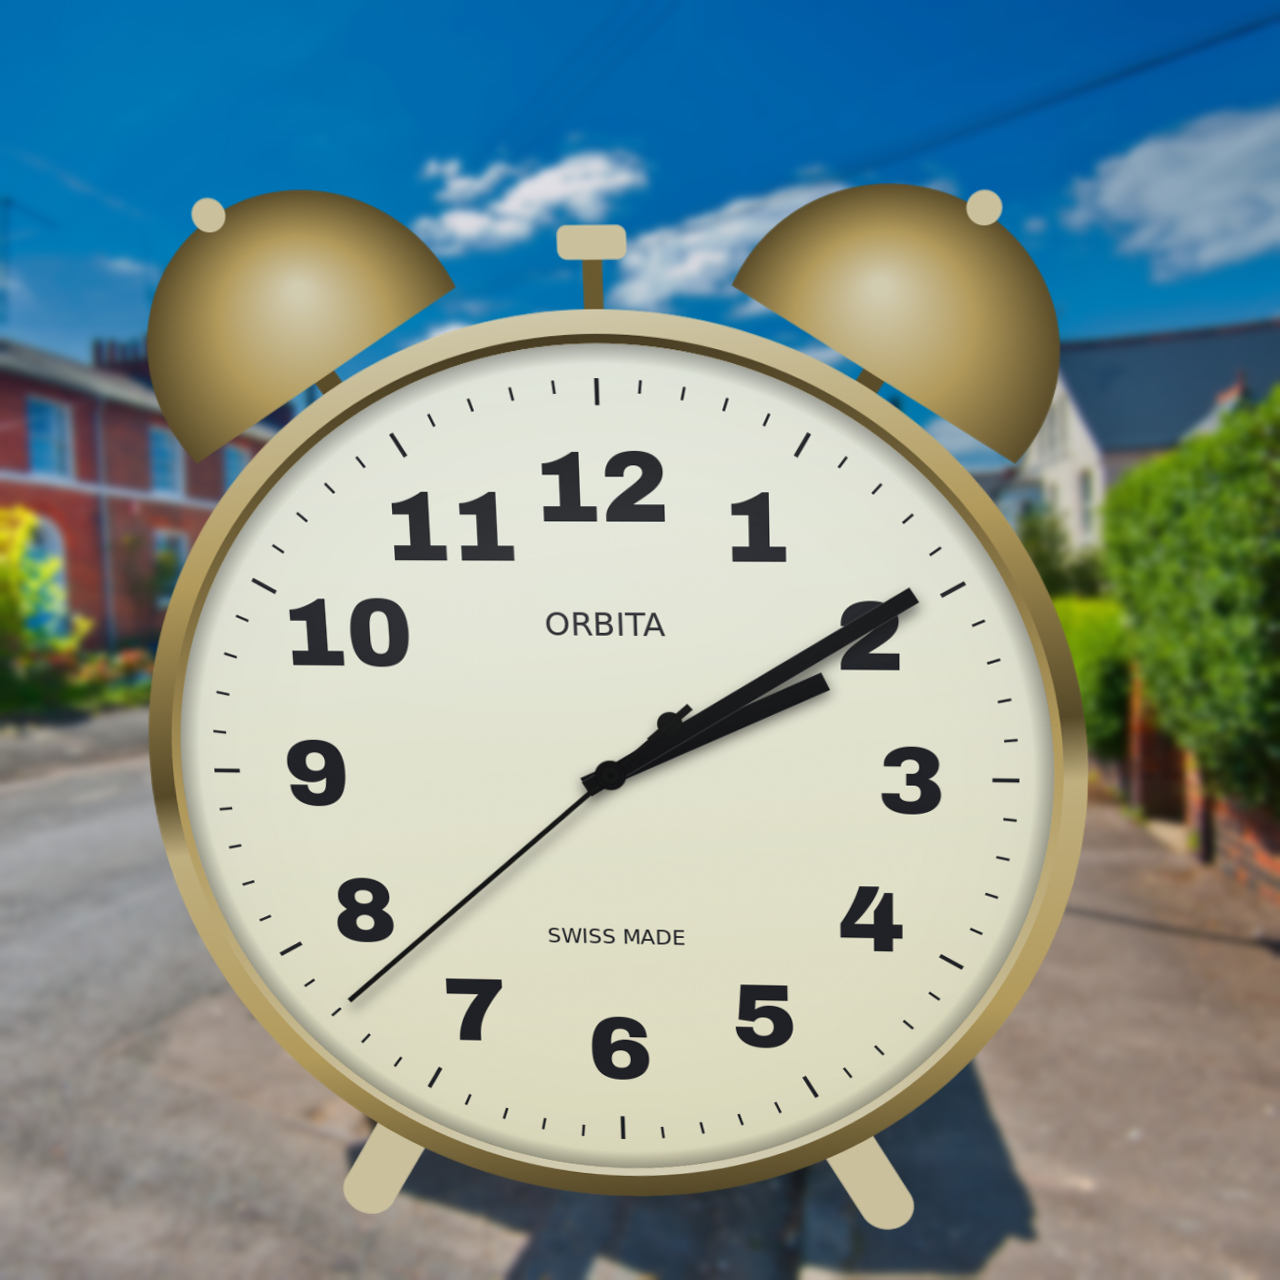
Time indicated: 2,09,38
